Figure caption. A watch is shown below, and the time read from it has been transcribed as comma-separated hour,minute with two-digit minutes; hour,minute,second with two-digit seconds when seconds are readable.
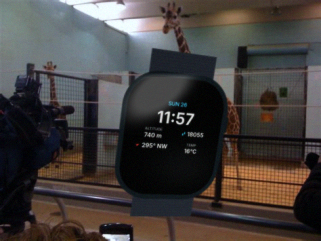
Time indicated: 11,57
